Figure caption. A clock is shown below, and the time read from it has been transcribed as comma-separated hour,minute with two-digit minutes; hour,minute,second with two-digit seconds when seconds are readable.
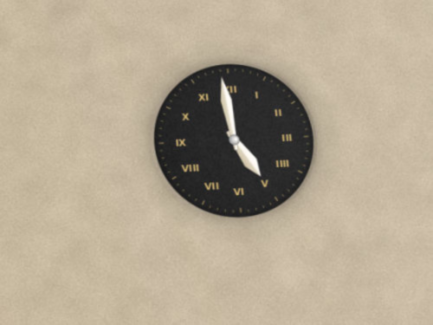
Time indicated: 4,59
